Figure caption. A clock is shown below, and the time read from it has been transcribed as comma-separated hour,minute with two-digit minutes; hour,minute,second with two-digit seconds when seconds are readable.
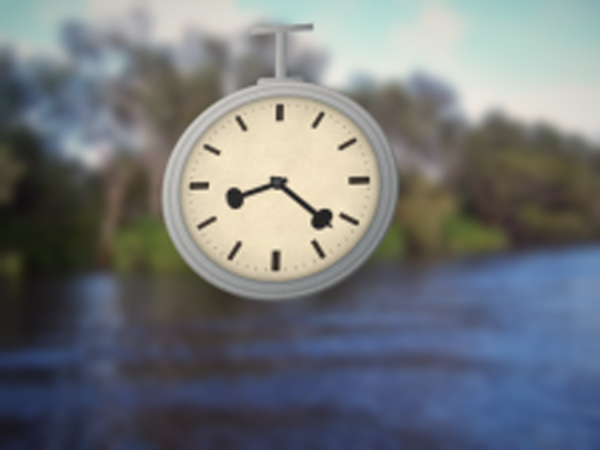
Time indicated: 8,22
